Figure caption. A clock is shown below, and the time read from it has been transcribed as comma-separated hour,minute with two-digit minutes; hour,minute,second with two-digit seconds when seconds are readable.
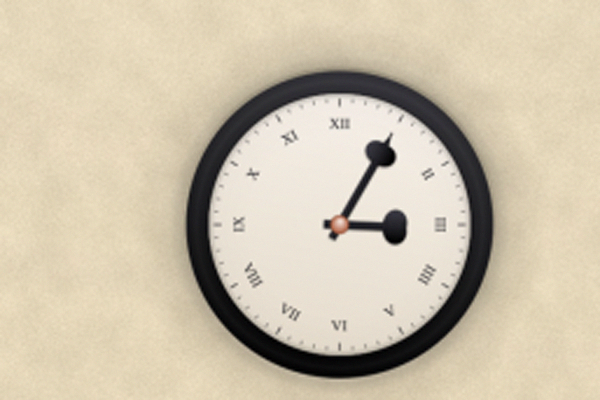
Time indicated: 3,05
